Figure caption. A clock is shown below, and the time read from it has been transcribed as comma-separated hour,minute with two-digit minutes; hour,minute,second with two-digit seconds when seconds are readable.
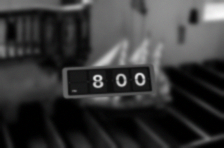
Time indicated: 8,00
